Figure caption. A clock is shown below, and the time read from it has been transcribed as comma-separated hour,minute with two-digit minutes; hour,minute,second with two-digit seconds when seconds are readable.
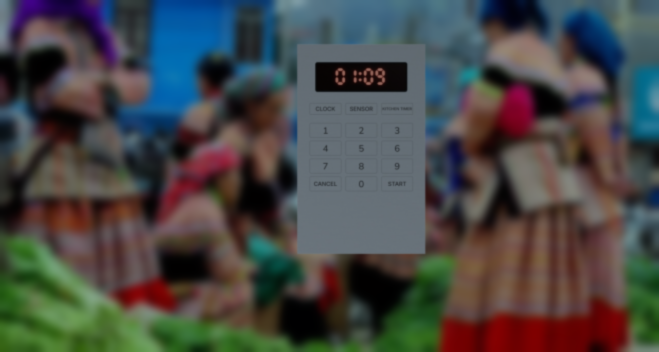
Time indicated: 1,09
